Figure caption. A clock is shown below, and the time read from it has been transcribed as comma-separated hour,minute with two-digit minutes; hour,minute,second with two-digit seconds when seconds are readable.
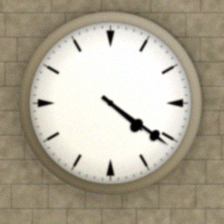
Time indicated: 4,21
